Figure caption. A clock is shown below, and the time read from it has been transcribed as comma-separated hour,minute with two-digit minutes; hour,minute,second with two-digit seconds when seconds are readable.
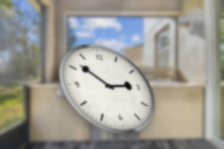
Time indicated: 2,52
